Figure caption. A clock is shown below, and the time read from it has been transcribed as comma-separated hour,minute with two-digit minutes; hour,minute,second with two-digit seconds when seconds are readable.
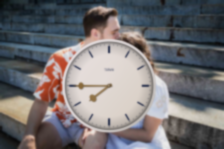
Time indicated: 7,45
